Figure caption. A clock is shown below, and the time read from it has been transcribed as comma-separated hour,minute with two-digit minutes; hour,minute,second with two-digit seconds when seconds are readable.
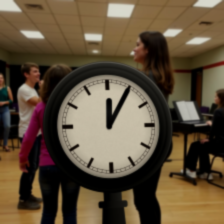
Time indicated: 12,05
